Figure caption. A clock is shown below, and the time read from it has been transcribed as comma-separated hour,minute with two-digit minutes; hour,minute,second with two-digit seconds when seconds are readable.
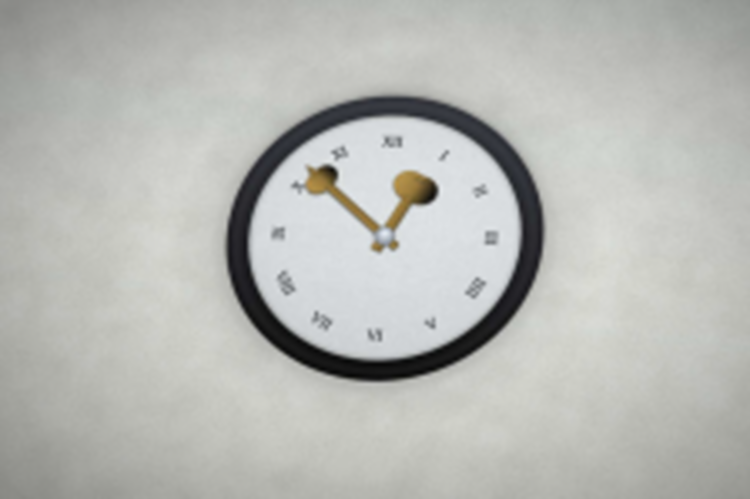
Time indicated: 12,52
